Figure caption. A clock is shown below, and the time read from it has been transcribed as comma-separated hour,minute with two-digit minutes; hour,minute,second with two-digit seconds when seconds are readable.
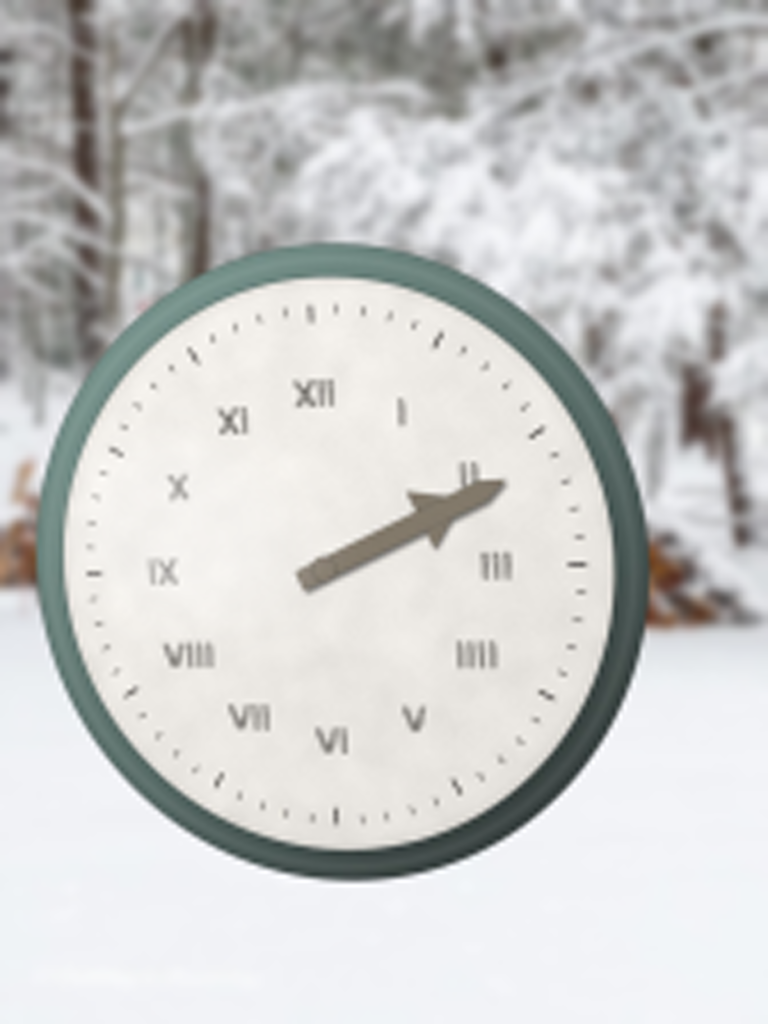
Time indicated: 2,11
